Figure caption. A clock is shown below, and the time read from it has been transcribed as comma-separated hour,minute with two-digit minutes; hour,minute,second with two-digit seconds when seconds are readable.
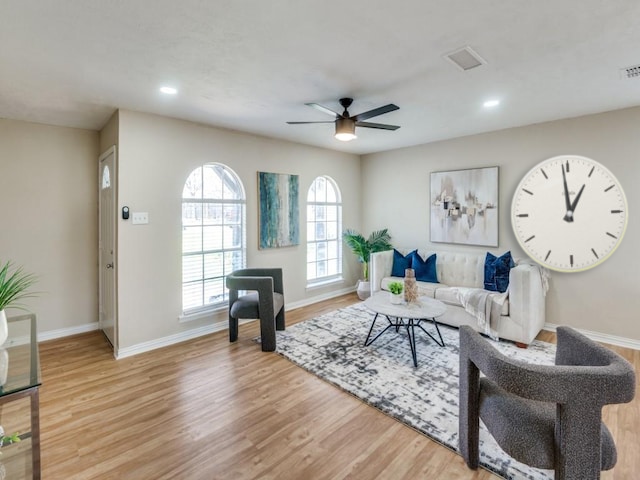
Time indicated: 12,59
